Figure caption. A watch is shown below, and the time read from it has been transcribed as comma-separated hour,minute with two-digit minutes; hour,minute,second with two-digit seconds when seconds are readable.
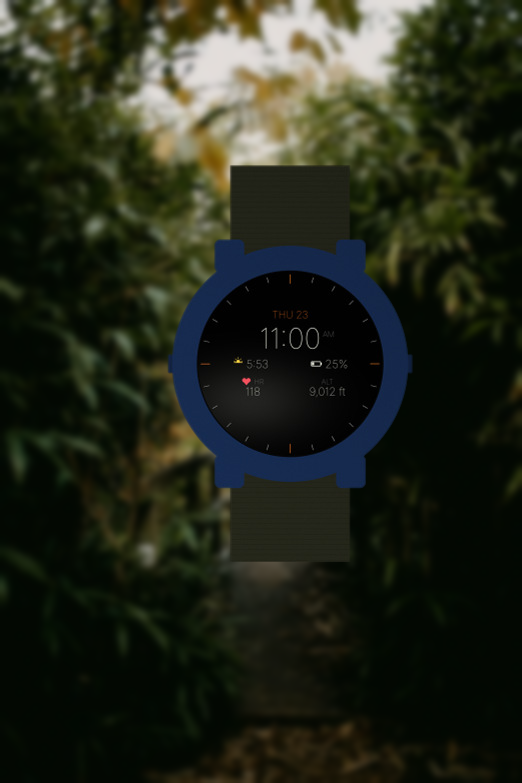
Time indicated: 11,00
